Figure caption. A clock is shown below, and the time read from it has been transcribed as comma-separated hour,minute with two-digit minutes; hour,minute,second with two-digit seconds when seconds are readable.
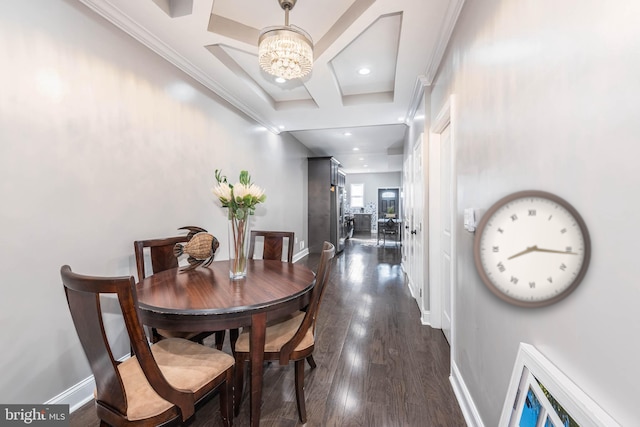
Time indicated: 8,16
